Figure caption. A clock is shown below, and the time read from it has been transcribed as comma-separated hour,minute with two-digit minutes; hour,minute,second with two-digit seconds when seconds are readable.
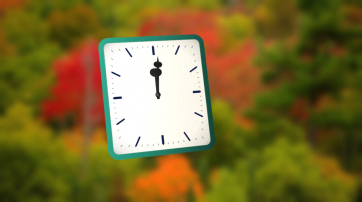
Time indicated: 12,01
